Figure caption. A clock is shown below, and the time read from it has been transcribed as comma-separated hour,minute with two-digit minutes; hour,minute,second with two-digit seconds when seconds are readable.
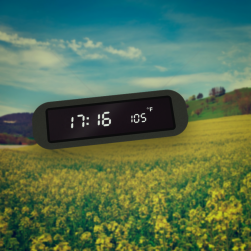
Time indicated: 17,16
